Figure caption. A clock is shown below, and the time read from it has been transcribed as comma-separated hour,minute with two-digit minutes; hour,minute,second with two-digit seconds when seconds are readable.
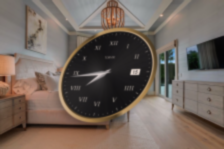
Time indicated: 7,44
